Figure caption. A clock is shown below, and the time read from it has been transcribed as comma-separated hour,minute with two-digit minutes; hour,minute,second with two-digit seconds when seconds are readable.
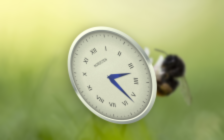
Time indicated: 3,27
